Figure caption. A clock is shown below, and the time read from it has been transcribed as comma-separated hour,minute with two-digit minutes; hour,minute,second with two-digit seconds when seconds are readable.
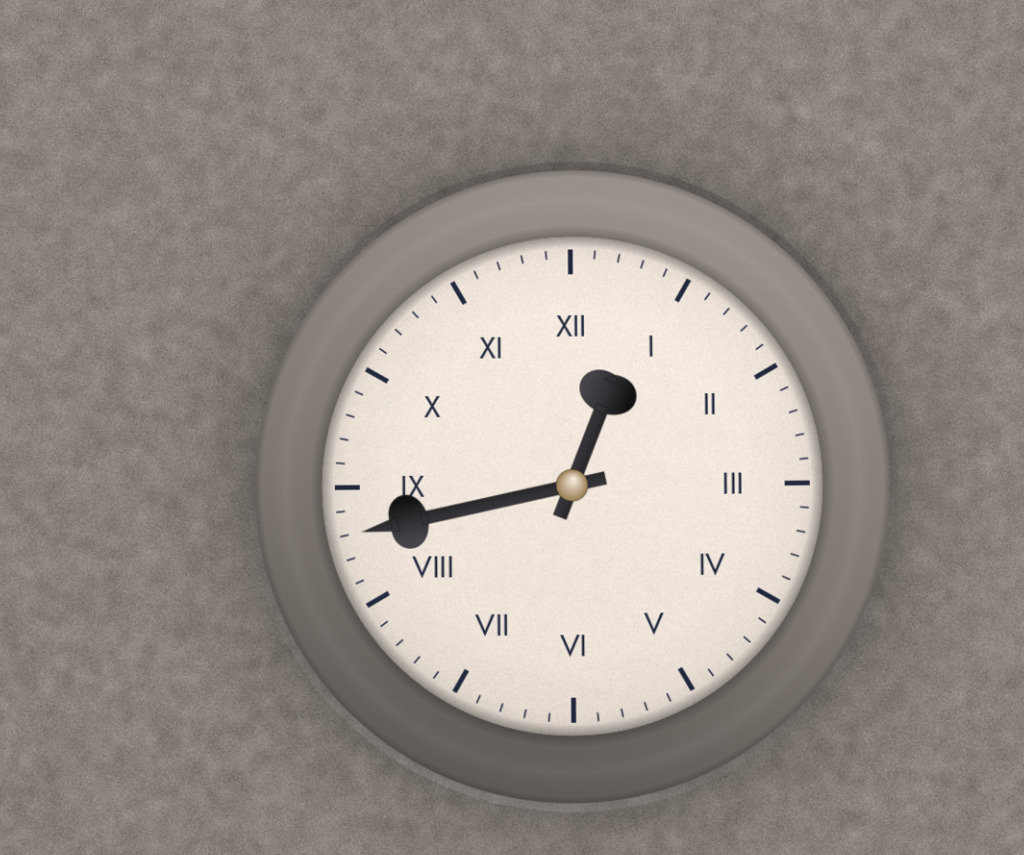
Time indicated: 12,43
